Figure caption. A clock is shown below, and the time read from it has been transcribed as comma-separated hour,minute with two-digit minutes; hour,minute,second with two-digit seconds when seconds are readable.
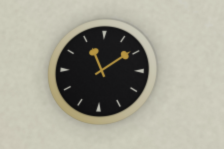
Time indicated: 11,09
